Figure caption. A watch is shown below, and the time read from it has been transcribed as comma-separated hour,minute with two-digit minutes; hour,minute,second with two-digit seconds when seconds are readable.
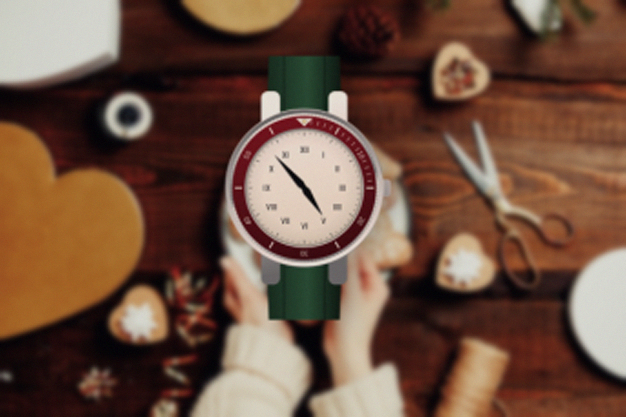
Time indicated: 4,53
